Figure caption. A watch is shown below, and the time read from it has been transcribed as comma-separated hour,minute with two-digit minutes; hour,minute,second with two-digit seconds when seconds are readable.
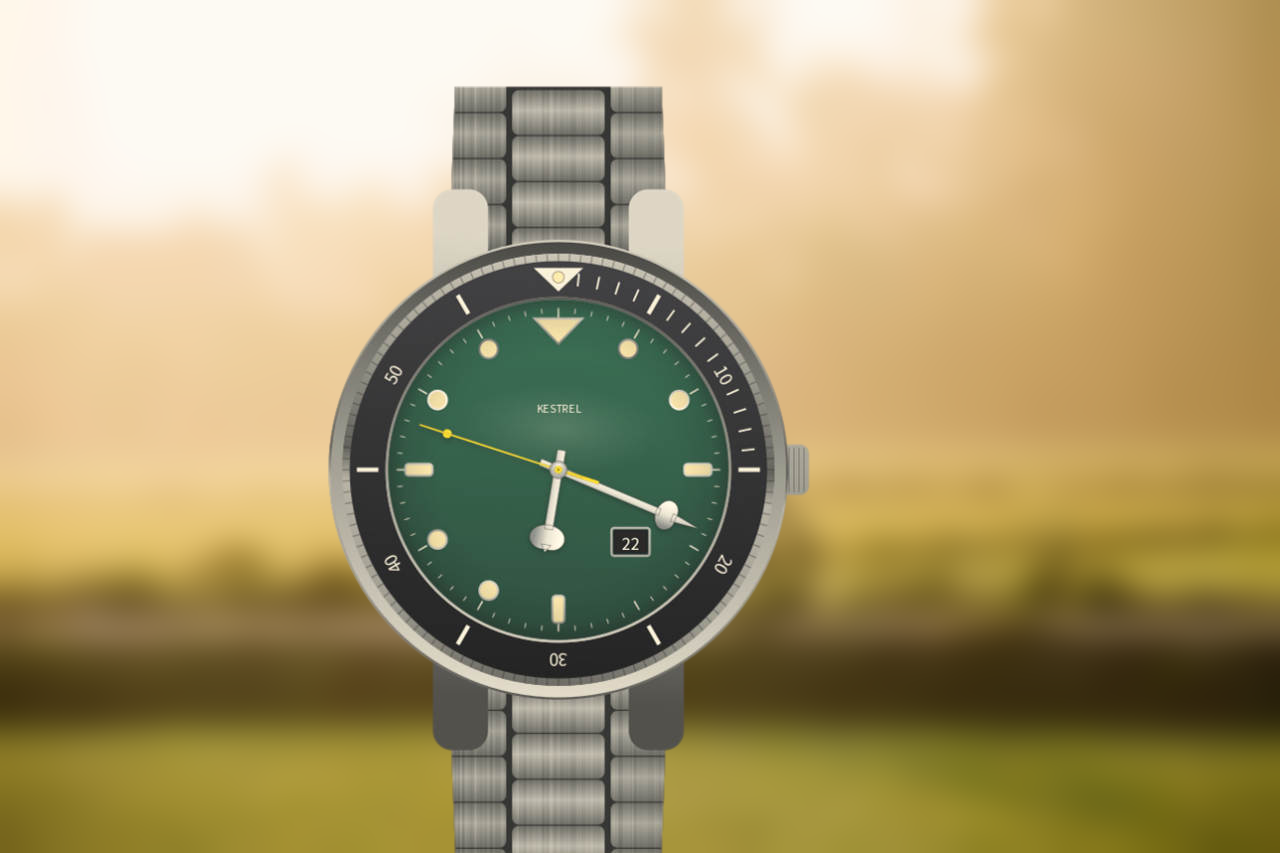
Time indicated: 6,18,48
